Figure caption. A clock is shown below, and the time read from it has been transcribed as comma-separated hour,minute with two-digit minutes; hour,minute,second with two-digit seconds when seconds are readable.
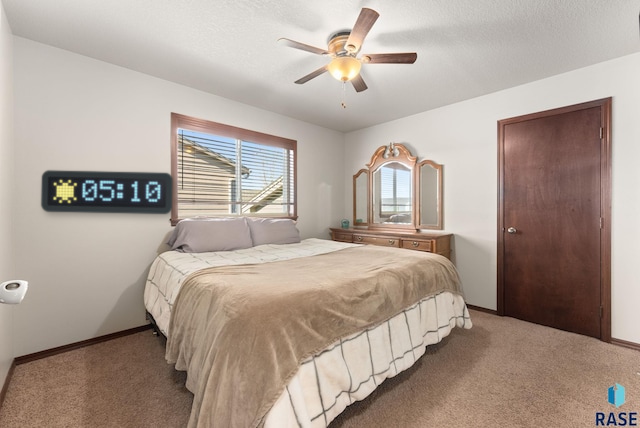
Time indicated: 5,10
